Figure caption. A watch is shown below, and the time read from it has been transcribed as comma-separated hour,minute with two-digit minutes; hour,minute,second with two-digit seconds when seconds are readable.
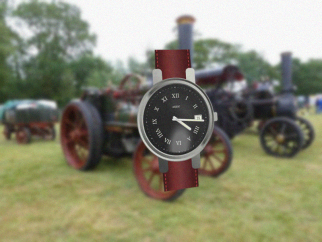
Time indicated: 4,16
